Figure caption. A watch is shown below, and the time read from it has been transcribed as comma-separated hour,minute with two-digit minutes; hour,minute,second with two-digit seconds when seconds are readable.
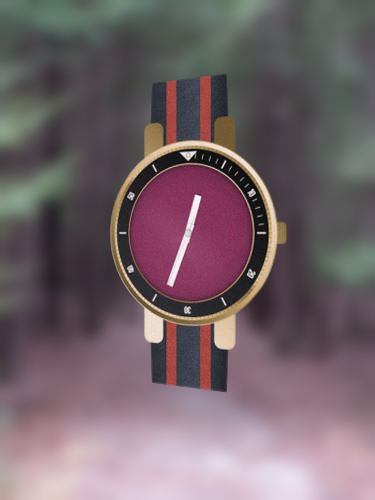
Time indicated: 12,33,34
